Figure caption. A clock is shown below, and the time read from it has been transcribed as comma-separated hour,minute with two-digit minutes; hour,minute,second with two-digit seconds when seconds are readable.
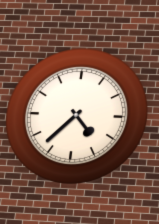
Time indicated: 4,37
